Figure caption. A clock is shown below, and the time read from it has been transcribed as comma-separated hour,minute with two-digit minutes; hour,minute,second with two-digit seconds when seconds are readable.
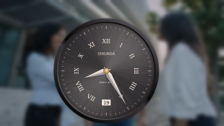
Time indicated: 8,25
